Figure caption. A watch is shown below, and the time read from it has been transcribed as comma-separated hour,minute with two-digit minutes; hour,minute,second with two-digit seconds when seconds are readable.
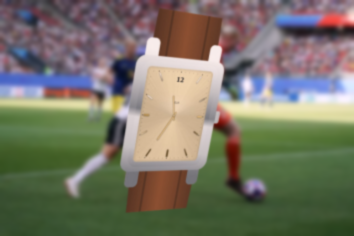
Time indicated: 11,35
